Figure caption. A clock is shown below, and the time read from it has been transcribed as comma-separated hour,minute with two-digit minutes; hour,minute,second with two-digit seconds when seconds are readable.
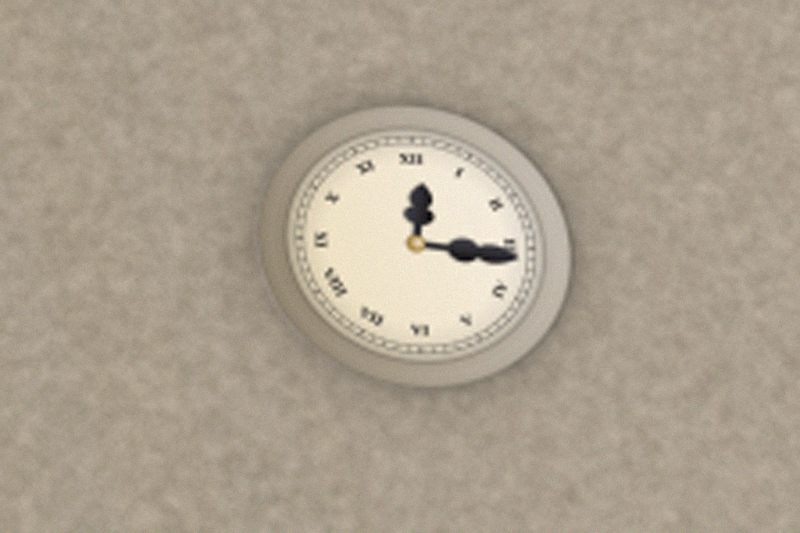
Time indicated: 12,16
